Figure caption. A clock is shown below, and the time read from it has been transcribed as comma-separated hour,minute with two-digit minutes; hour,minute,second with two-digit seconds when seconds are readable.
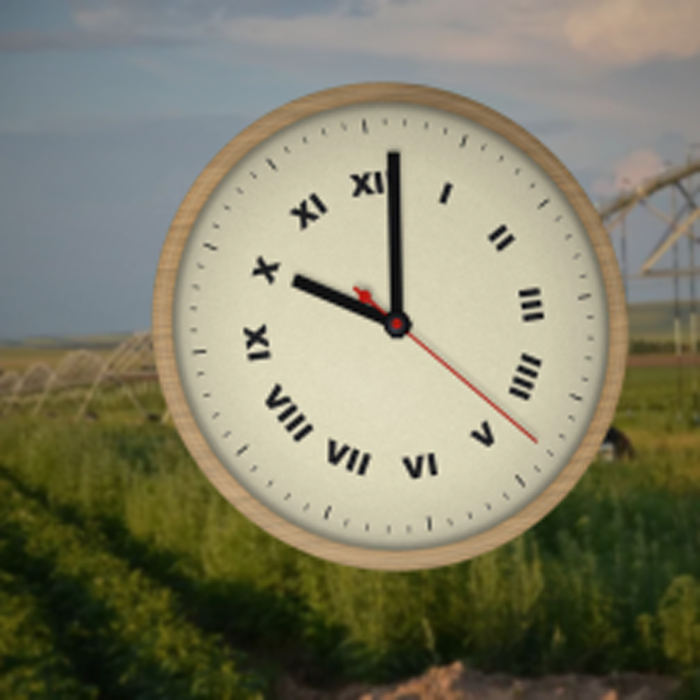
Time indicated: 10,01,23
